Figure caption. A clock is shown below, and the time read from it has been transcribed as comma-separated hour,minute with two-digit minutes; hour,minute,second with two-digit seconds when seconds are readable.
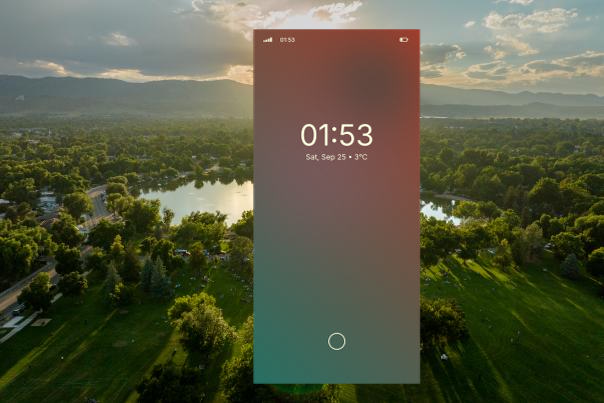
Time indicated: 1,53
